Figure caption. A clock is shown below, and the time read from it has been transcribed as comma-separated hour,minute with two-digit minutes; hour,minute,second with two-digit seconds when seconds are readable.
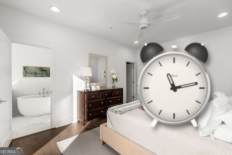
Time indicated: 11,13
